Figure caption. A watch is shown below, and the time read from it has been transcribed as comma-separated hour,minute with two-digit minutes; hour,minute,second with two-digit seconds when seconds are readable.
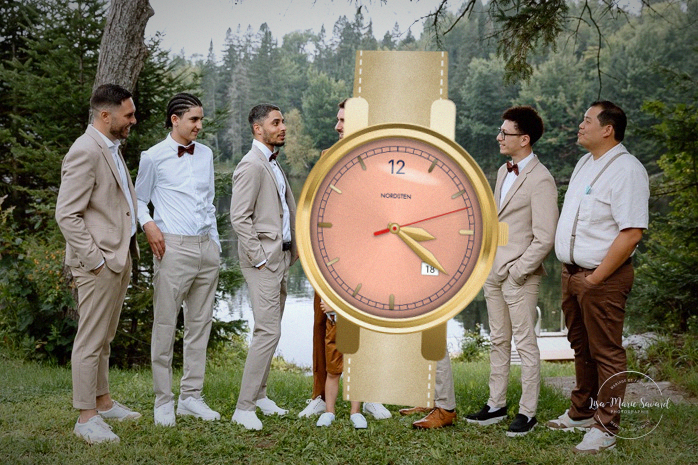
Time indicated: 3,21,12
